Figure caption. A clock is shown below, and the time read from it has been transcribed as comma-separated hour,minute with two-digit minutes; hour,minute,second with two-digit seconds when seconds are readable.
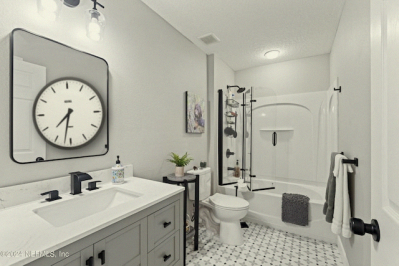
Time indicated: 7,32
